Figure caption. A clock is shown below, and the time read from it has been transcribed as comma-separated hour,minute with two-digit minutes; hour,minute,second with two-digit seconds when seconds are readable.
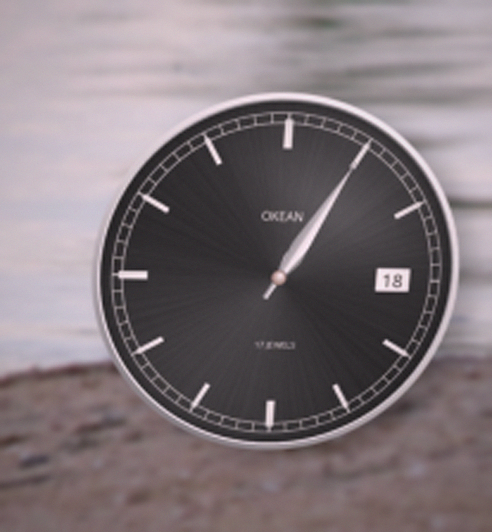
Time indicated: 1,05
